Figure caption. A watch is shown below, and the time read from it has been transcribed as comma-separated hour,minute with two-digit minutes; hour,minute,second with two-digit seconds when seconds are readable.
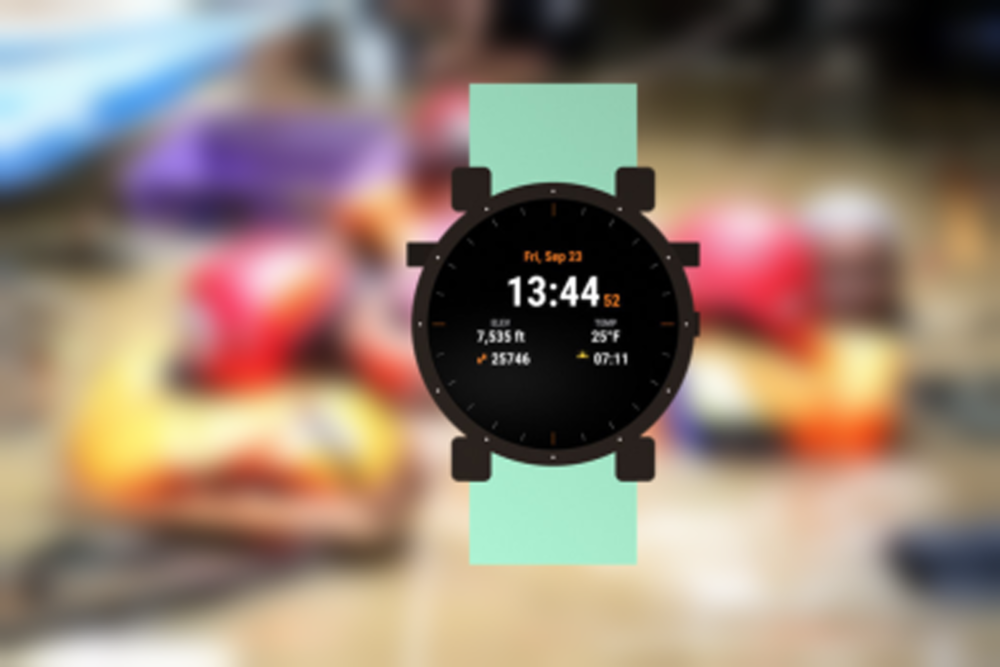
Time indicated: 13,44
